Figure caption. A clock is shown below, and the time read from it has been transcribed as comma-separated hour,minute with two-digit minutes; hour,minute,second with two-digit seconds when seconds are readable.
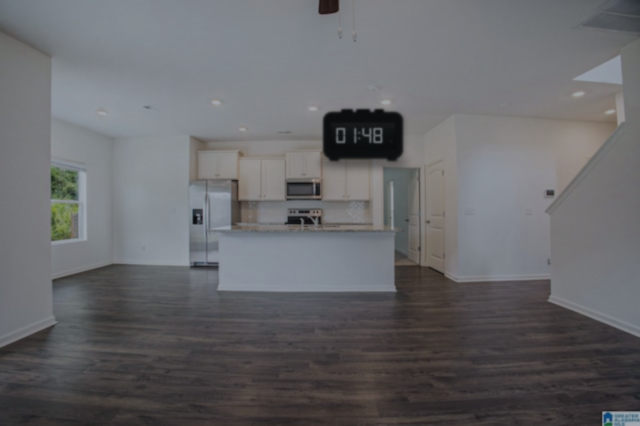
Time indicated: 1,48
